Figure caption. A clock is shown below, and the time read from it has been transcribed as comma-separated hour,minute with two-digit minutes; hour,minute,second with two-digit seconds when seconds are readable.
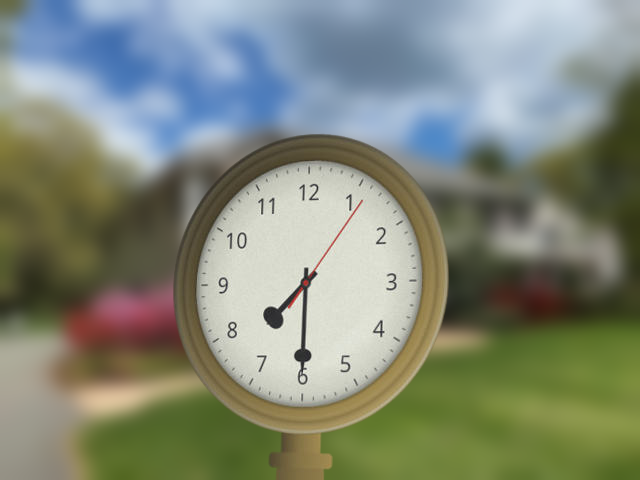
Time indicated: 7,30,06
